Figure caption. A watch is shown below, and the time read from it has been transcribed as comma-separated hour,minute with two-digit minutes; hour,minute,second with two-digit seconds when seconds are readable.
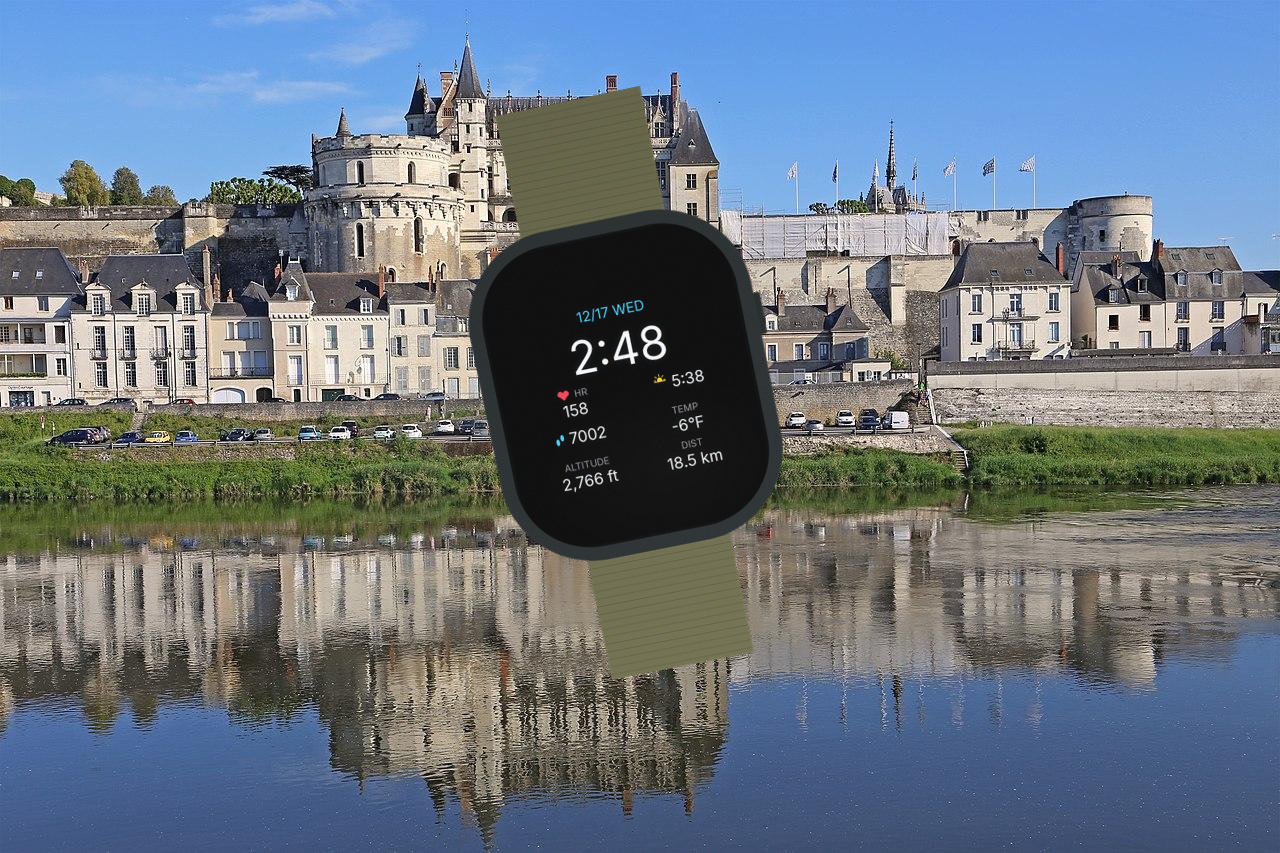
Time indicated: 2,48
